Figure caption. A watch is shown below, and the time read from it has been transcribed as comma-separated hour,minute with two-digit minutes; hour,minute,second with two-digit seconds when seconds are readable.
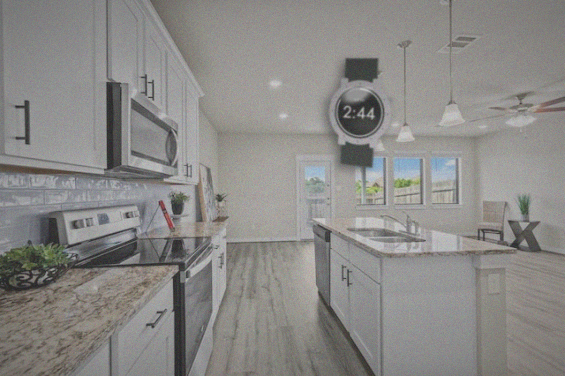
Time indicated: 2,44
